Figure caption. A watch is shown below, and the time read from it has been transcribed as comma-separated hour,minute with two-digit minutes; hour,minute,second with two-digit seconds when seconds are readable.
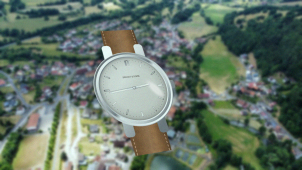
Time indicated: 2,44
